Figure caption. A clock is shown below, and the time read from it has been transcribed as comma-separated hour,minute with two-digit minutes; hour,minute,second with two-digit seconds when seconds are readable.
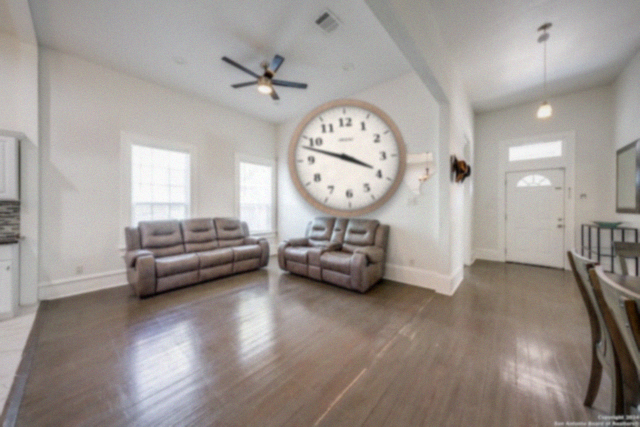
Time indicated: 3,48
